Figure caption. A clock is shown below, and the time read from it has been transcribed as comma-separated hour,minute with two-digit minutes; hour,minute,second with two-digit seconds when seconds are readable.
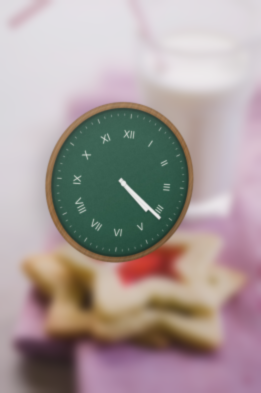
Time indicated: 4,21
